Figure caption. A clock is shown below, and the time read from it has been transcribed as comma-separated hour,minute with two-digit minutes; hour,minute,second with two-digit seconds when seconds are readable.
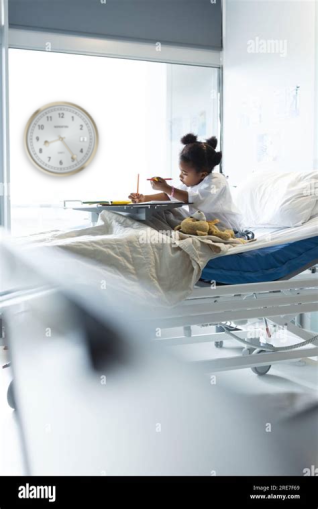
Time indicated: 8,24
